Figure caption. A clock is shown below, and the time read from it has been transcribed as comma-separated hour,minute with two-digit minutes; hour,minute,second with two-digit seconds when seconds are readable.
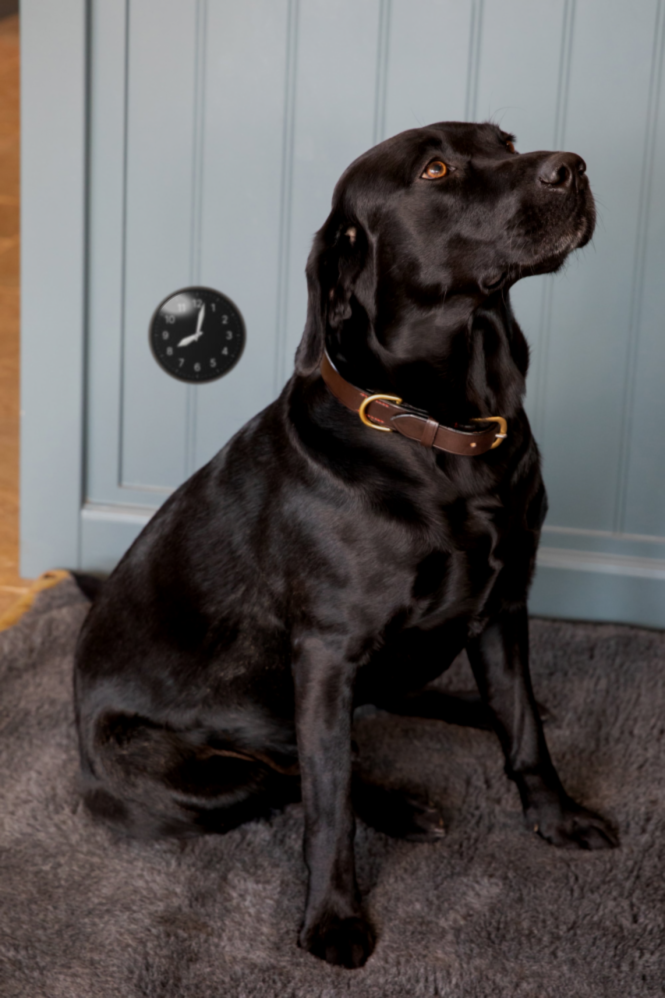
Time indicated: 8,02
